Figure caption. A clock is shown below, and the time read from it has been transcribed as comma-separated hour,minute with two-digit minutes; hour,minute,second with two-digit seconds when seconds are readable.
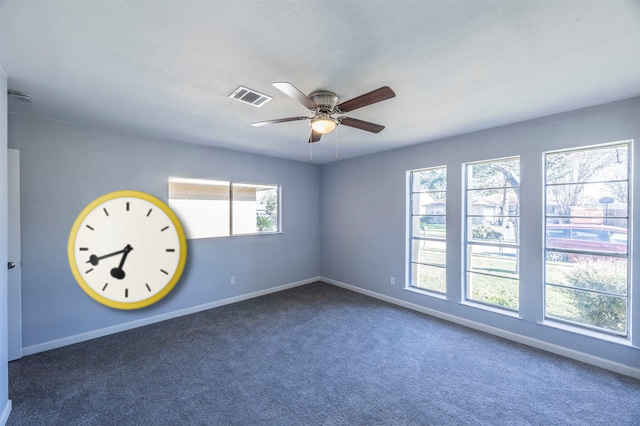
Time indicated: 6,42
